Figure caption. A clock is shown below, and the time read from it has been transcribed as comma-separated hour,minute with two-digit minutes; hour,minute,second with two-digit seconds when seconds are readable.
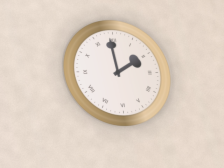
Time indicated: 1,59
